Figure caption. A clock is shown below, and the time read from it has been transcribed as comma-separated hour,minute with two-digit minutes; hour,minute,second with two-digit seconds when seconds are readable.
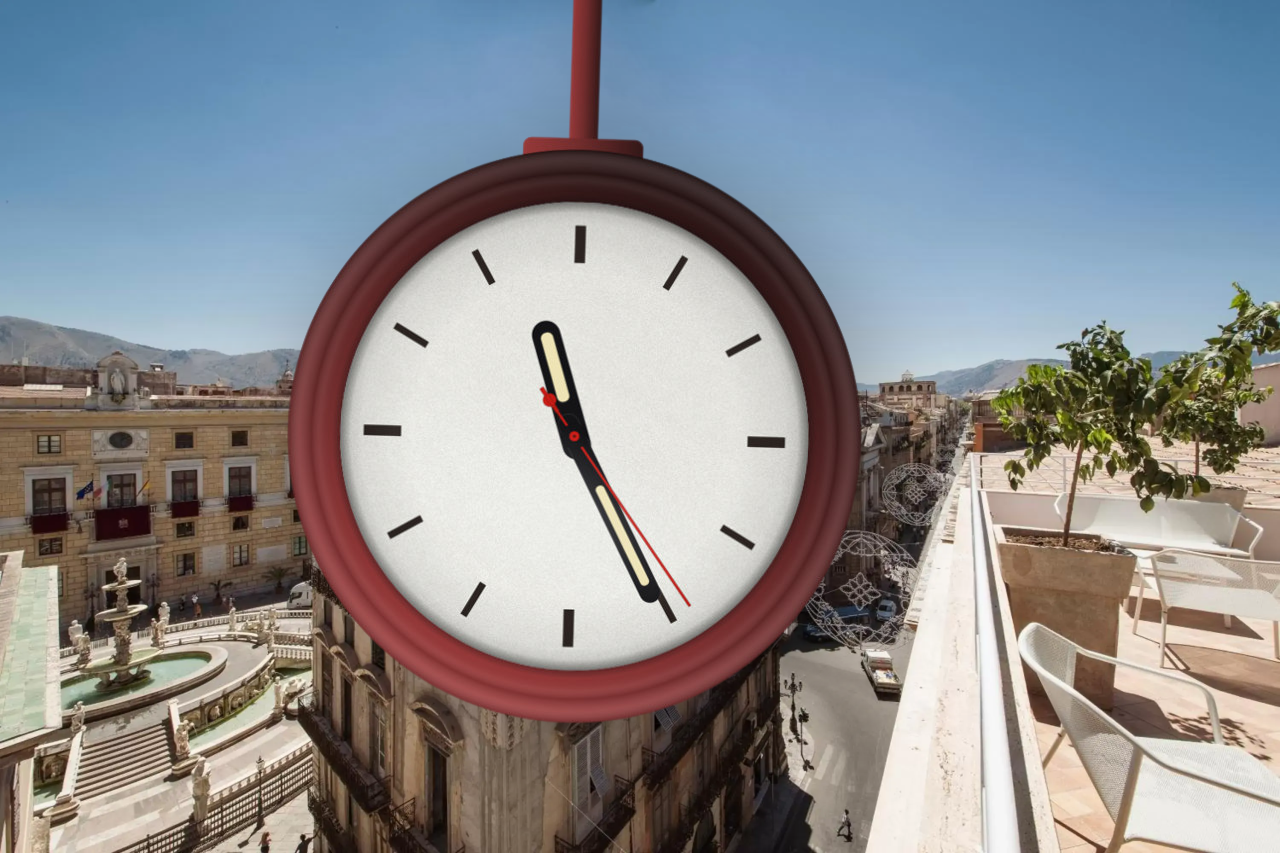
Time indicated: 11,25,24
